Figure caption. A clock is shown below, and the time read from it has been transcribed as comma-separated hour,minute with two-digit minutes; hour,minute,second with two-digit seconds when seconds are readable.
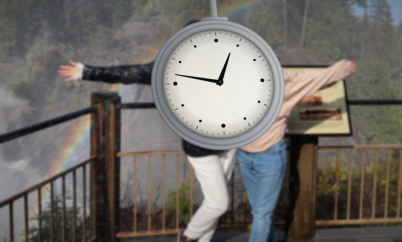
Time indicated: 12,47
